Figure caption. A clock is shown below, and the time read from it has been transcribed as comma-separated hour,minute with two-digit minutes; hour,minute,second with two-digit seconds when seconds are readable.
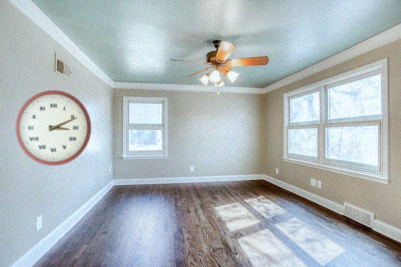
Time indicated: 3,11
